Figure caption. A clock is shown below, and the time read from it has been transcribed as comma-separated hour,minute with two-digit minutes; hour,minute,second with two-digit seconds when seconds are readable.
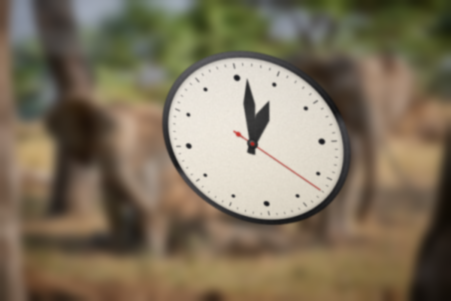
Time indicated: 1,01,22
